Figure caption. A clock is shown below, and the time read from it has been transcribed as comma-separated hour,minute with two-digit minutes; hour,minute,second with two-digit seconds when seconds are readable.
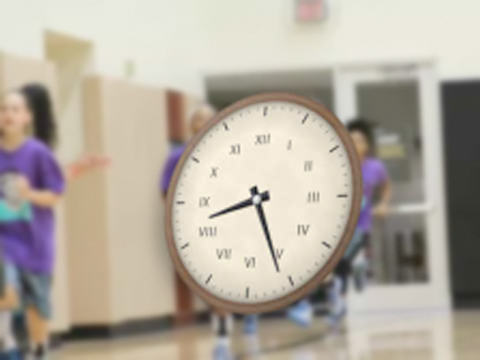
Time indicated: 8,26
